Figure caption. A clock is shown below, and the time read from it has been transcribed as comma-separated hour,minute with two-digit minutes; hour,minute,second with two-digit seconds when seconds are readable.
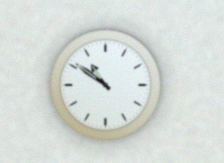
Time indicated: 10,51
